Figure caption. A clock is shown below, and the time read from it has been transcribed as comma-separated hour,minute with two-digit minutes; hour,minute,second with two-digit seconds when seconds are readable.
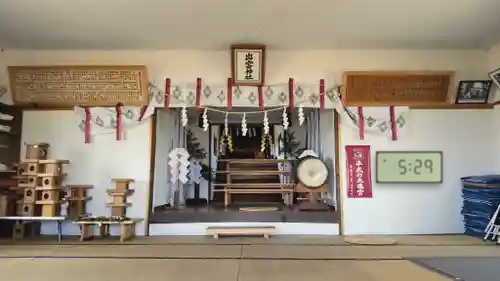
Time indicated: 5,29
